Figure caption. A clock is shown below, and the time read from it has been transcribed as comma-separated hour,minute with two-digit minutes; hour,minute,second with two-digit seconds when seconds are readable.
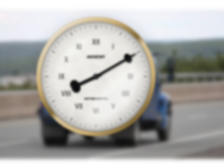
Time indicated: 8,10
